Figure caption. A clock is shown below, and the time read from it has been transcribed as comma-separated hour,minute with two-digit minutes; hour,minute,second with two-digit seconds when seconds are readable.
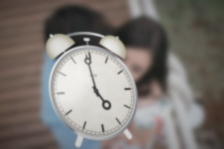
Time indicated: 4,59
